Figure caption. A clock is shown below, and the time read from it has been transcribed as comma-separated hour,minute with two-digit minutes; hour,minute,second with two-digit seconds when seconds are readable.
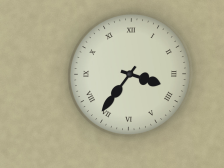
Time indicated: 3,36
